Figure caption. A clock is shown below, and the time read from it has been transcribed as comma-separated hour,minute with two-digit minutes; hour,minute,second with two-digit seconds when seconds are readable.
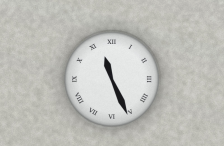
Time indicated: 11,26
